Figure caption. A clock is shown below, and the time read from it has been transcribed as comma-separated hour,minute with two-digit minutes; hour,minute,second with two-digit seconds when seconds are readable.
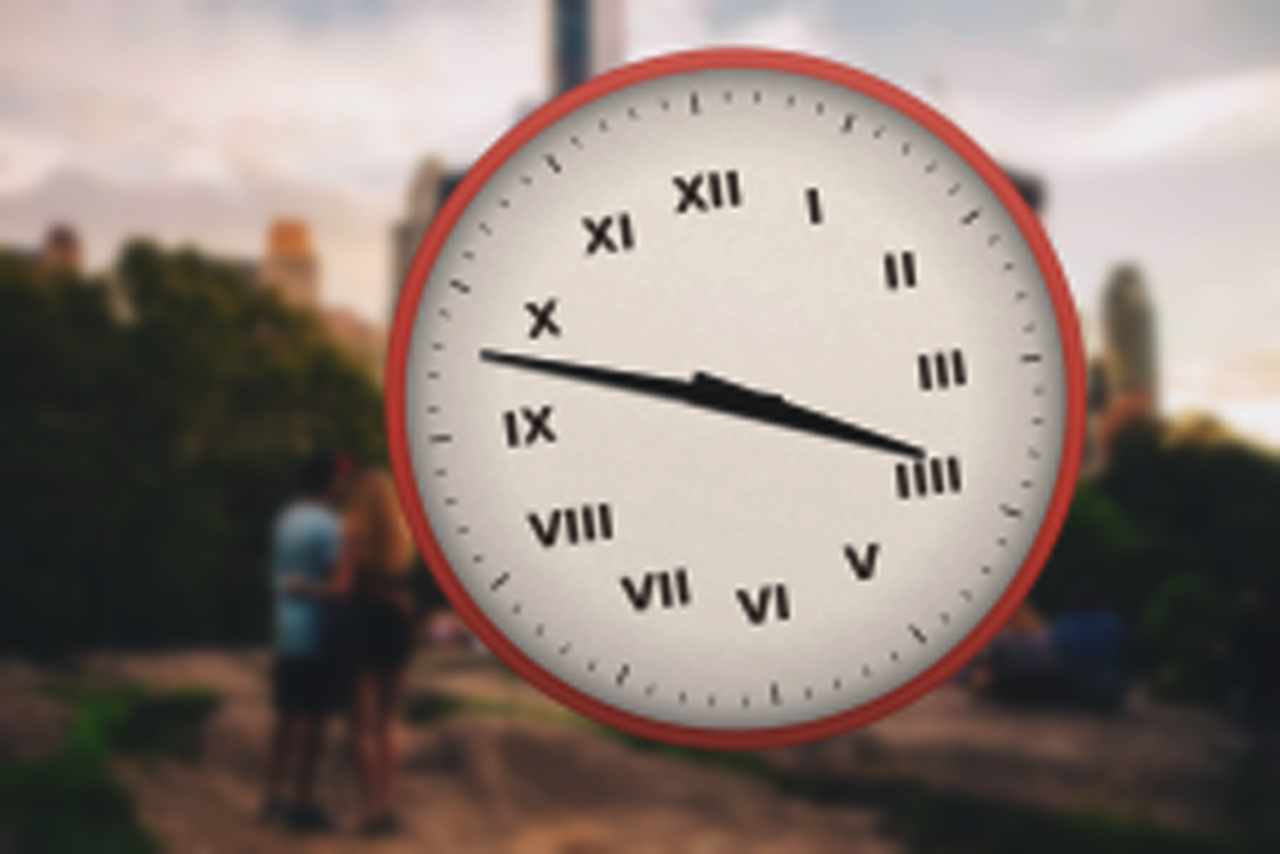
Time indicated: 3,48
